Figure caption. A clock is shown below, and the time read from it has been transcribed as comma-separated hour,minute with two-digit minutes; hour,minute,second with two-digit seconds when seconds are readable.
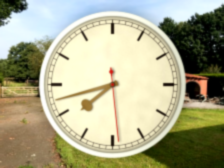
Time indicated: 7,42,29
